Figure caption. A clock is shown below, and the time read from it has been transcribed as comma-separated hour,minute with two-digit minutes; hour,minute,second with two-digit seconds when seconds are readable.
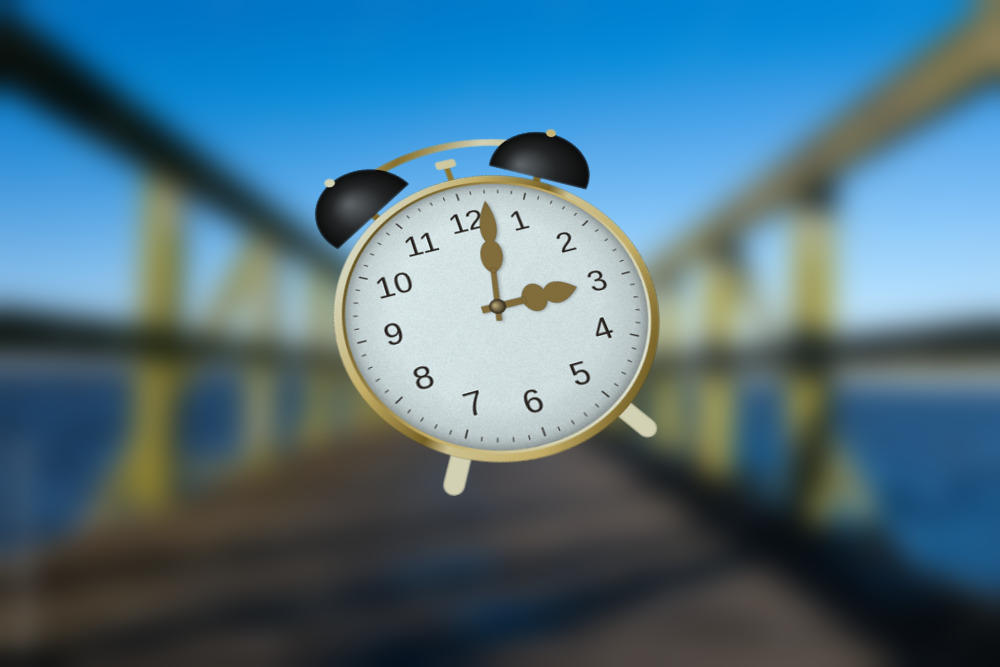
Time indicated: 3,02
